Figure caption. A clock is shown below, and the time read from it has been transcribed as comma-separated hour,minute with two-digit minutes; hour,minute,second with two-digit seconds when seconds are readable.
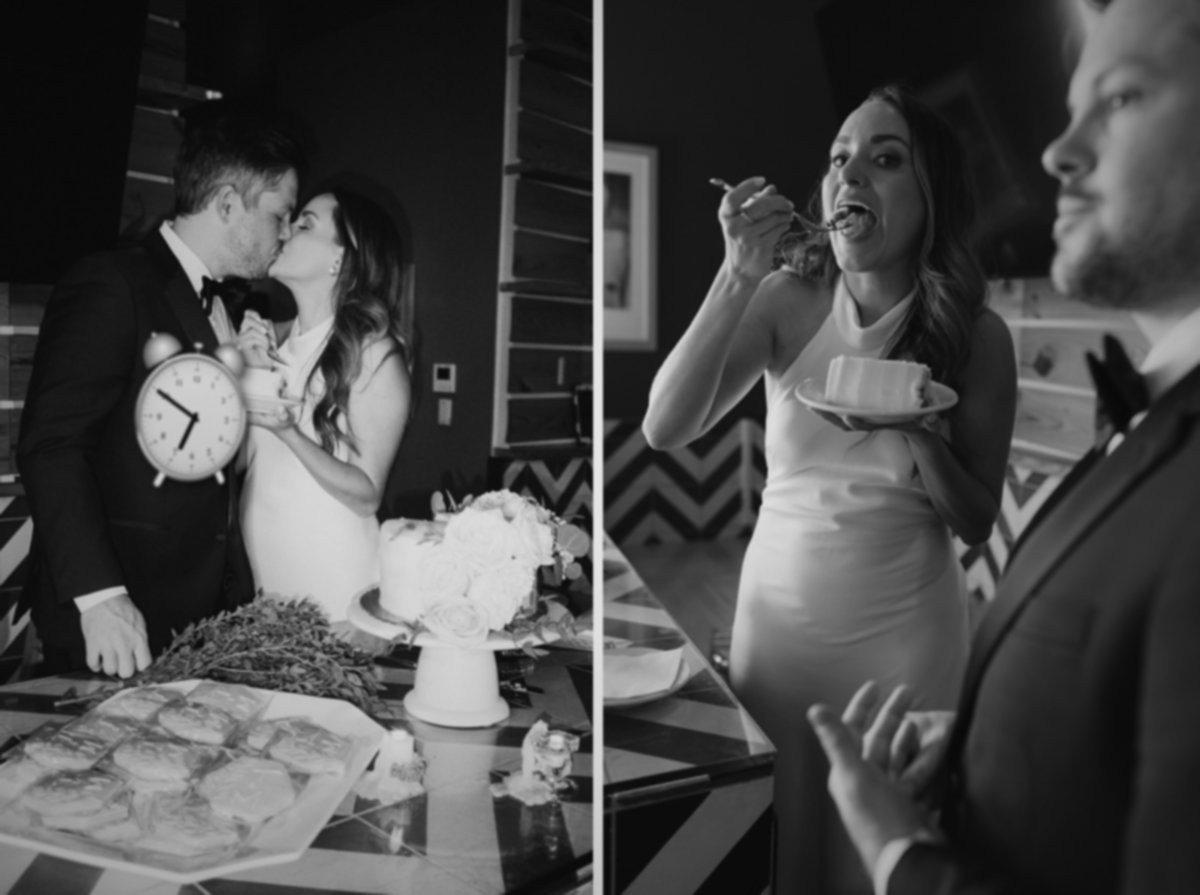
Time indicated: 6,50
